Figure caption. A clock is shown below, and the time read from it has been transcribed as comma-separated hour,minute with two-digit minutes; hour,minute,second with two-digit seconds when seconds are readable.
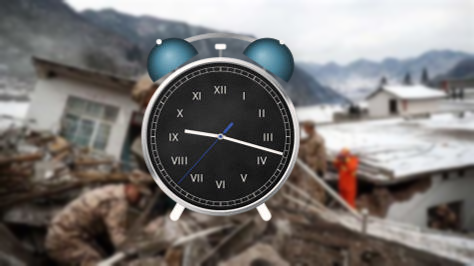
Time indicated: 9,17,37
